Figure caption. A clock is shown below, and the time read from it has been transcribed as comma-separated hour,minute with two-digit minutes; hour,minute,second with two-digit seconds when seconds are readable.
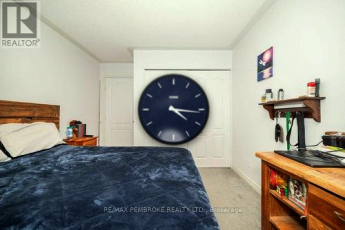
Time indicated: 4,16
